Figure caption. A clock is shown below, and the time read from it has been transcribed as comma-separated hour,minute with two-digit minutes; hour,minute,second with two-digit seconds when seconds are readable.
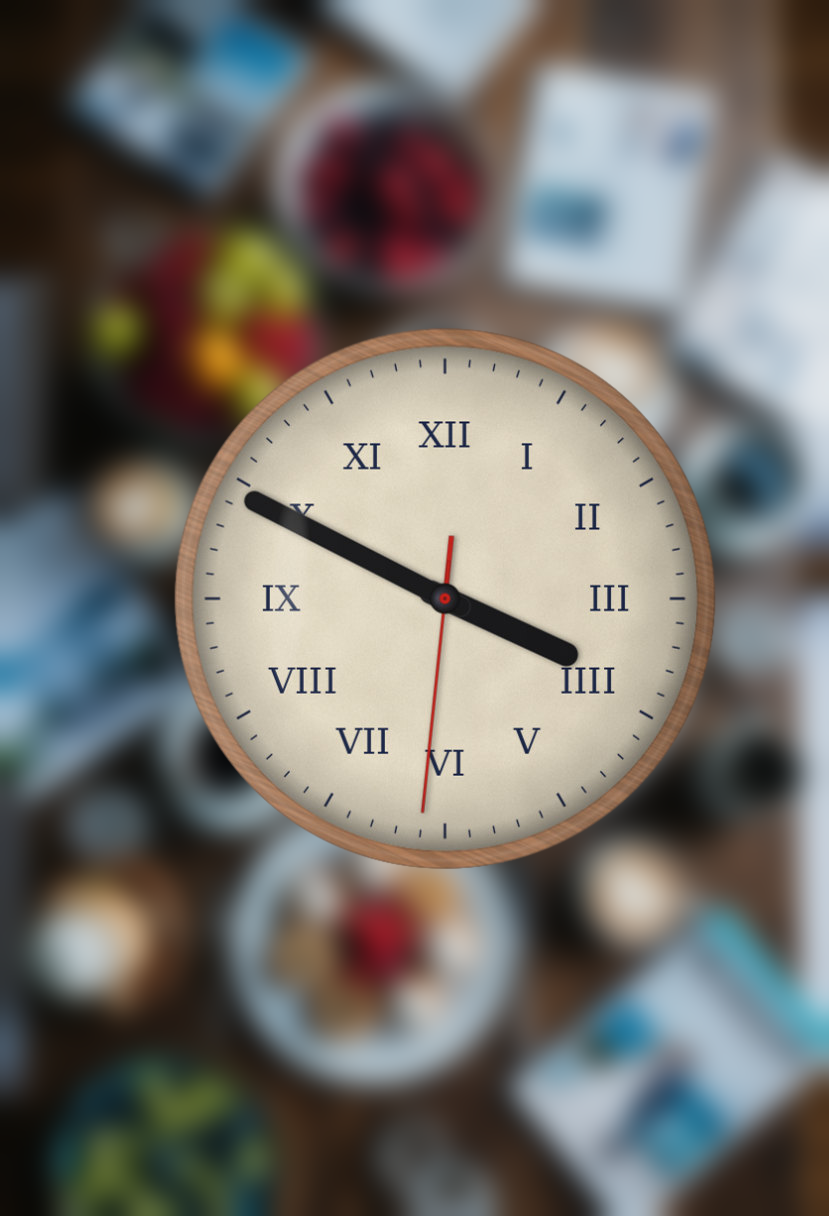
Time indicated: 3,49,31
